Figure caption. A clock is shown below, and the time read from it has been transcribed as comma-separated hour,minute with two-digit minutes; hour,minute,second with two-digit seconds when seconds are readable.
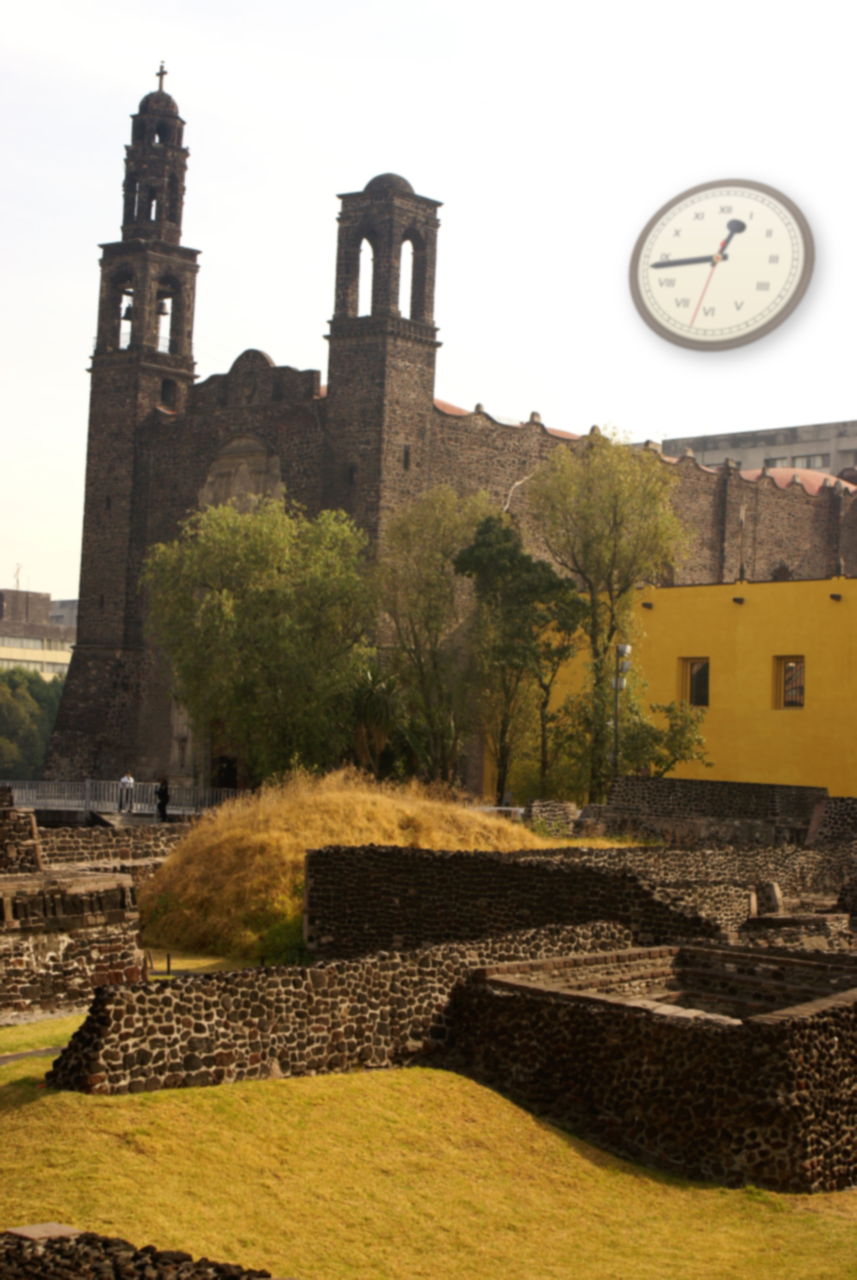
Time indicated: 12,43,32
